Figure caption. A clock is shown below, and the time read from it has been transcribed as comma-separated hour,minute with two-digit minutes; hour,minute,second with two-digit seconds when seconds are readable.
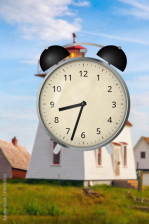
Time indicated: 8,33
